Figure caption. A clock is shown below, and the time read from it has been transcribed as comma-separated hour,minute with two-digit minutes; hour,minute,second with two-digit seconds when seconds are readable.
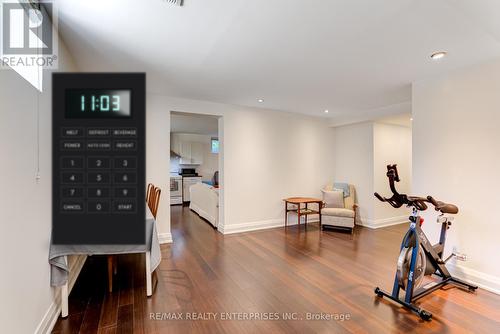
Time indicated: 11,03
